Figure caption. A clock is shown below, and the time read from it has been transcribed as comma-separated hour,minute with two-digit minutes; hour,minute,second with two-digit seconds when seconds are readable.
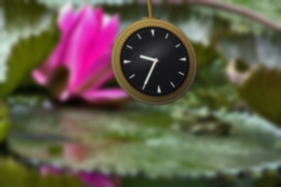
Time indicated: 9,35
